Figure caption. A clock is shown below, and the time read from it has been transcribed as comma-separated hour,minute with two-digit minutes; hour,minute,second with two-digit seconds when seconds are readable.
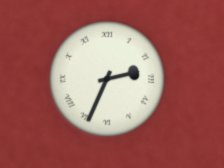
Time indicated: 2,34
